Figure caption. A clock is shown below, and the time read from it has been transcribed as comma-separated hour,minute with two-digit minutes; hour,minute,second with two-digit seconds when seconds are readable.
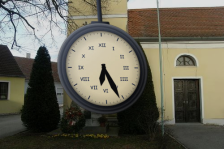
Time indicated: 6,26
